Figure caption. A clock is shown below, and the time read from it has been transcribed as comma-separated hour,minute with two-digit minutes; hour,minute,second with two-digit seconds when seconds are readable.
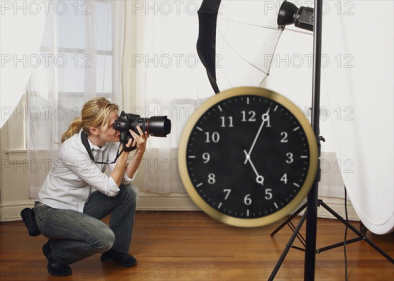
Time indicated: 5,04
